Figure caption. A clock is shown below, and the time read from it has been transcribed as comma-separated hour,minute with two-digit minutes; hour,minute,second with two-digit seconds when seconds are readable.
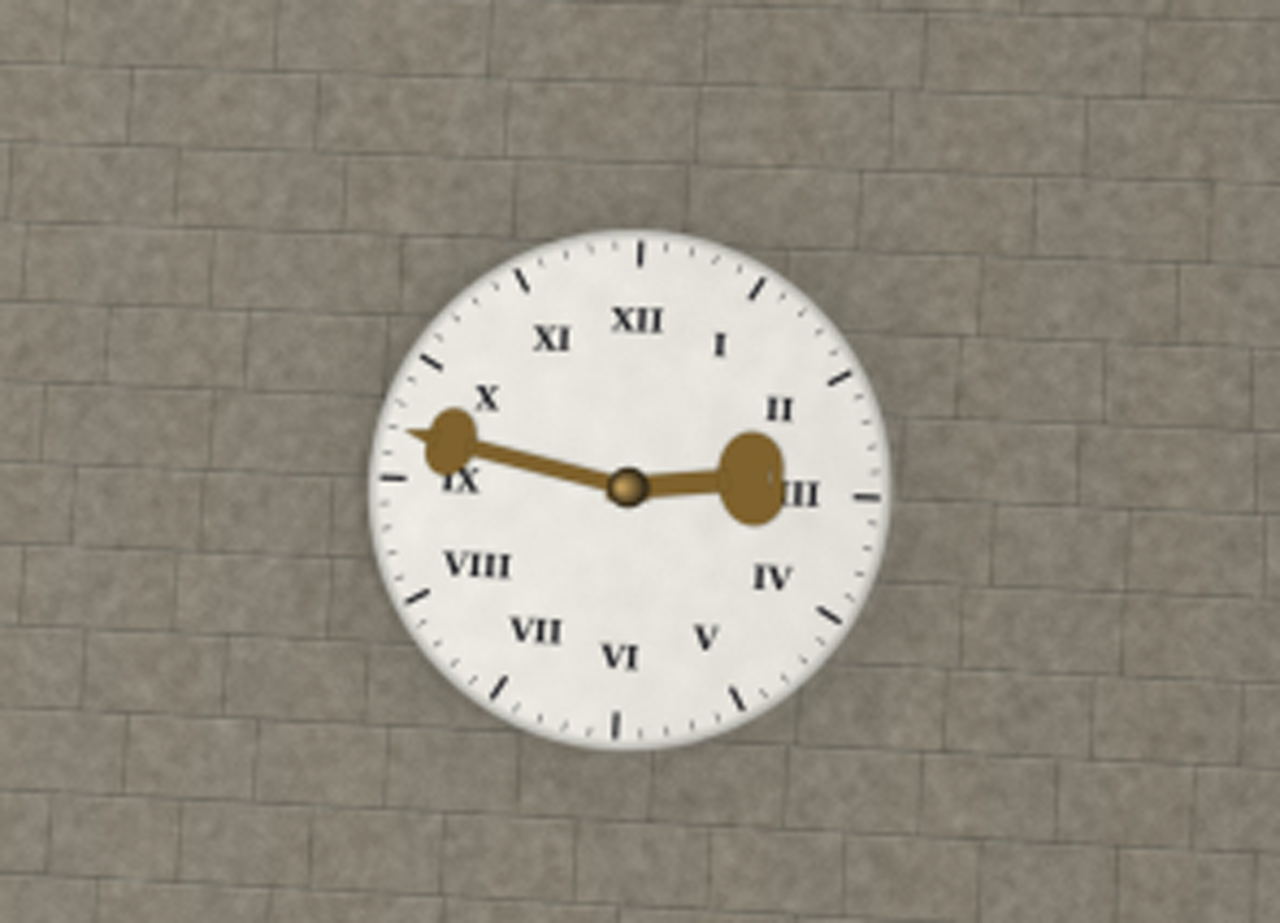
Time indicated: 2,47
